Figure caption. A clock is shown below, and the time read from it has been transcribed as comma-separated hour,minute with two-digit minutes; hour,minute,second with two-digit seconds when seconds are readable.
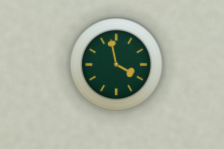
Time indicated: 3,58
